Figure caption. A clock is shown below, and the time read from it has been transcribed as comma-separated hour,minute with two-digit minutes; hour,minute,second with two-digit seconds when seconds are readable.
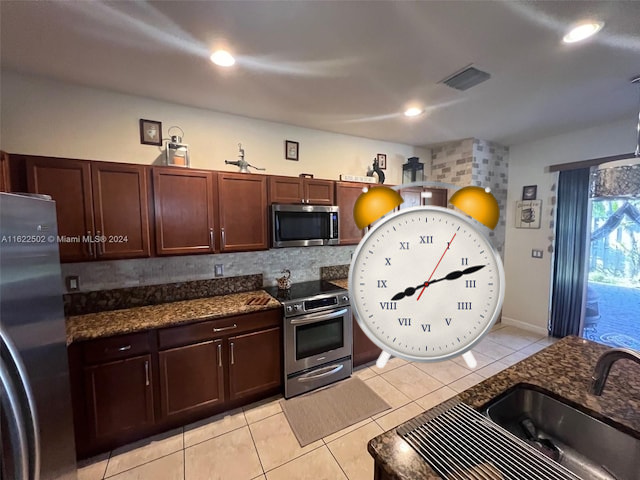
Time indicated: 8,12,05
